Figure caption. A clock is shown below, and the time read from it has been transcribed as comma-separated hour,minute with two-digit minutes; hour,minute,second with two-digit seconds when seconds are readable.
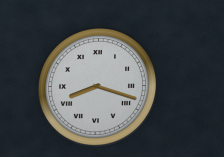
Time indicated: 8,18
